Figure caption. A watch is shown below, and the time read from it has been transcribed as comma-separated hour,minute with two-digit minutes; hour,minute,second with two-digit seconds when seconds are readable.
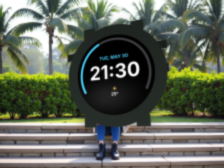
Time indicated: 21,30
